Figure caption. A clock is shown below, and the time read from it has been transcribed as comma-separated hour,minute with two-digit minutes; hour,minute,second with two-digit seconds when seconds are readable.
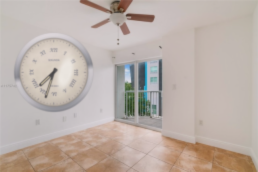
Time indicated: 7,33
